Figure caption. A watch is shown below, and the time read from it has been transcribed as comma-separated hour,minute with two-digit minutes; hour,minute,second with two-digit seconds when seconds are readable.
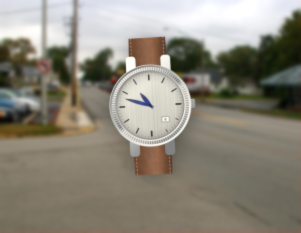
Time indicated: 10,48
